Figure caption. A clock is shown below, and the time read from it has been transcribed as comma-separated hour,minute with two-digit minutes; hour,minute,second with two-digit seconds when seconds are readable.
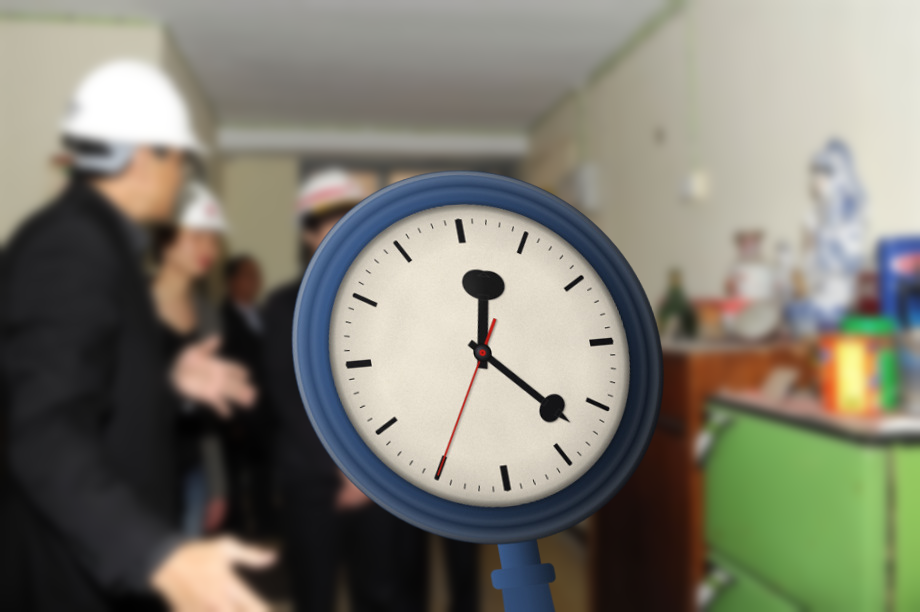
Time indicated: 12,22,35
